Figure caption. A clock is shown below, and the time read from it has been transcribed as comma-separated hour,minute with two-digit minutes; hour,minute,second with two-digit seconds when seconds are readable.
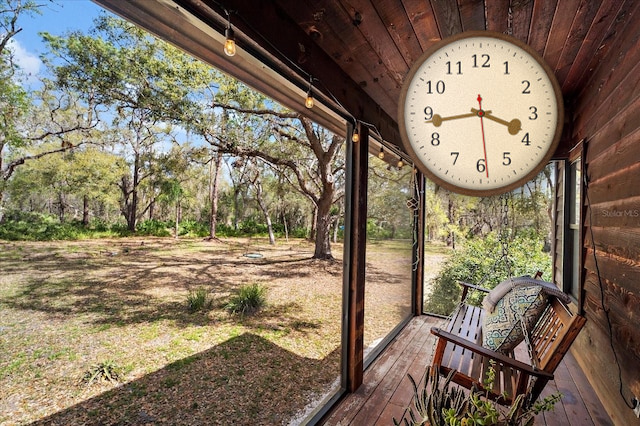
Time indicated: 3,43,29
